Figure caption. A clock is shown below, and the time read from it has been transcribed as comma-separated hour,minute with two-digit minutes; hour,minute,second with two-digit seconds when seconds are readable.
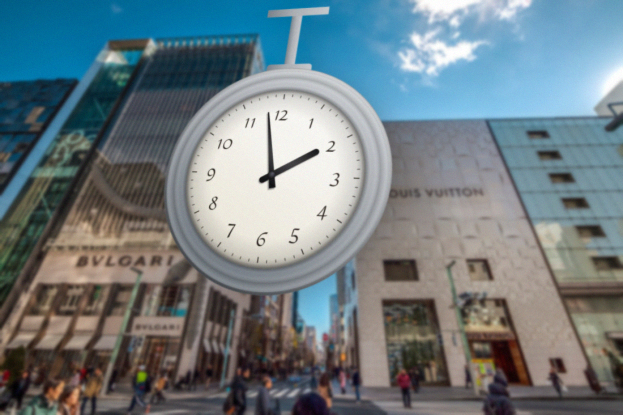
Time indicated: 1,58
